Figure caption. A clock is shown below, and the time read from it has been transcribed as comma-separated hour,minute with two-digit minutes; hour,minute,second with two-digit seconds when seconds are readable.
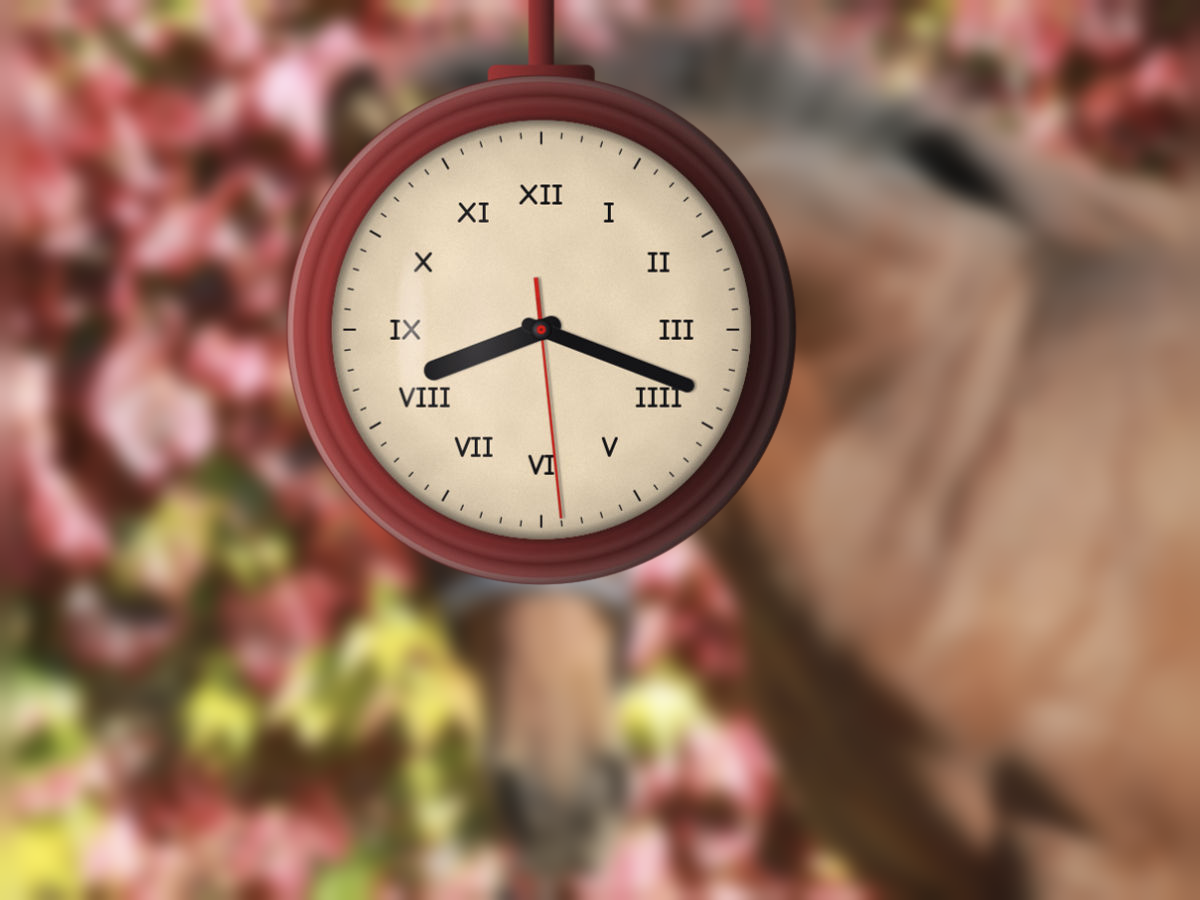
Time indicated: 8,18,29
